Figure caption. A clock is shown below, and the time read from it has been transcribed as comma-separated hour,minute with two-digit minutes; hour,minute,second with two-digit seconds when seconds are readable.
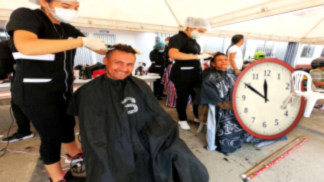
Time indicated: 11,50
